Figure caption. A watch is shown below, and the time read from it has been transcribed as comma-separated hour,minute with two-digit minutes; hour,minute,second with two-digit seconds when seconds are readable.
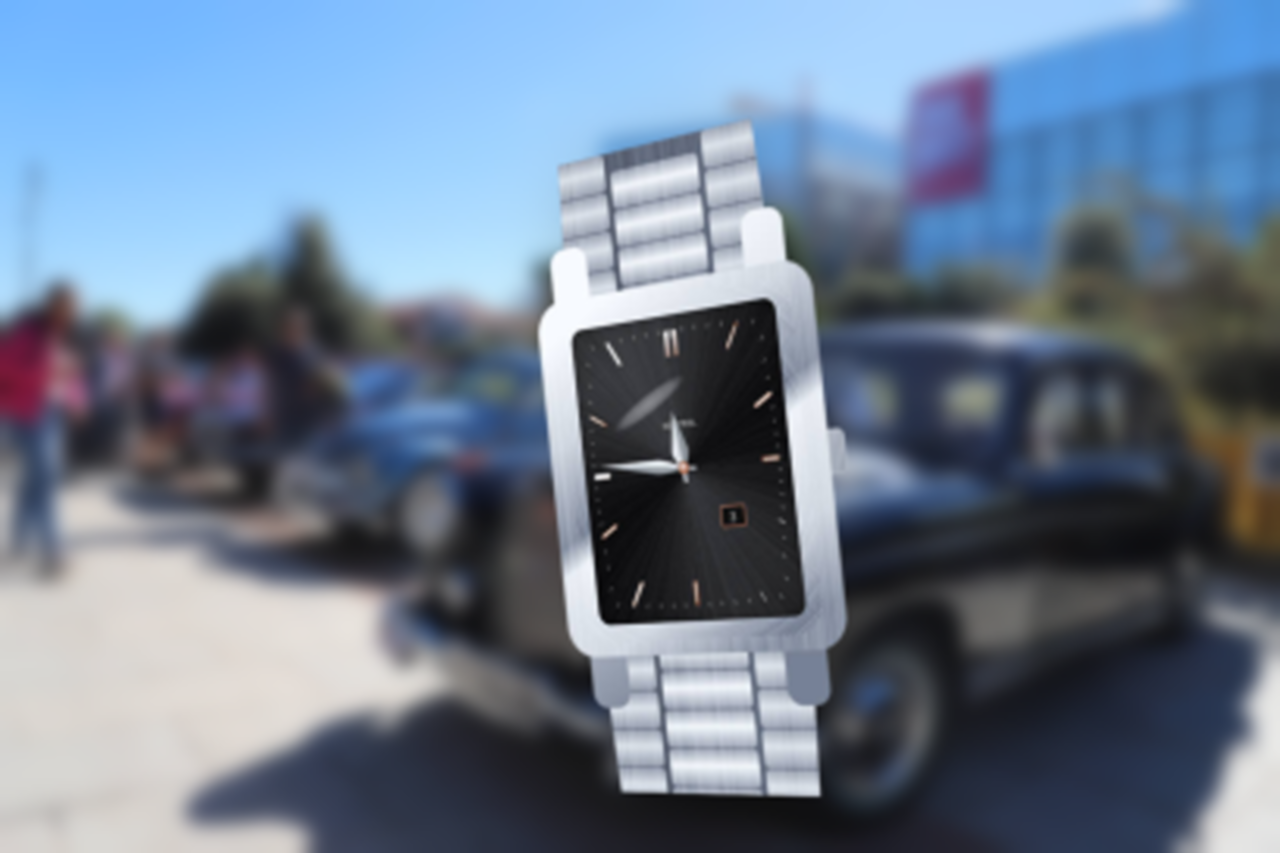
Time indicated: 11,46
